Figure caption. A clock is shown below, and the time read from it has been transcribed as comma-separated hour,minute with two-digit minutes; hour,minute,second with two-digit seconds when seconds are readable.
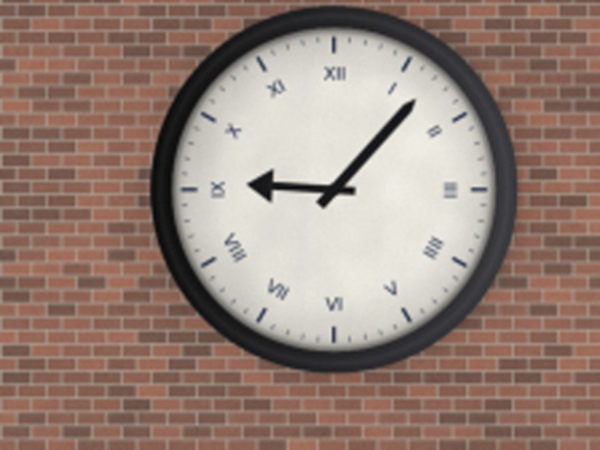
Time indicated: 9,07
